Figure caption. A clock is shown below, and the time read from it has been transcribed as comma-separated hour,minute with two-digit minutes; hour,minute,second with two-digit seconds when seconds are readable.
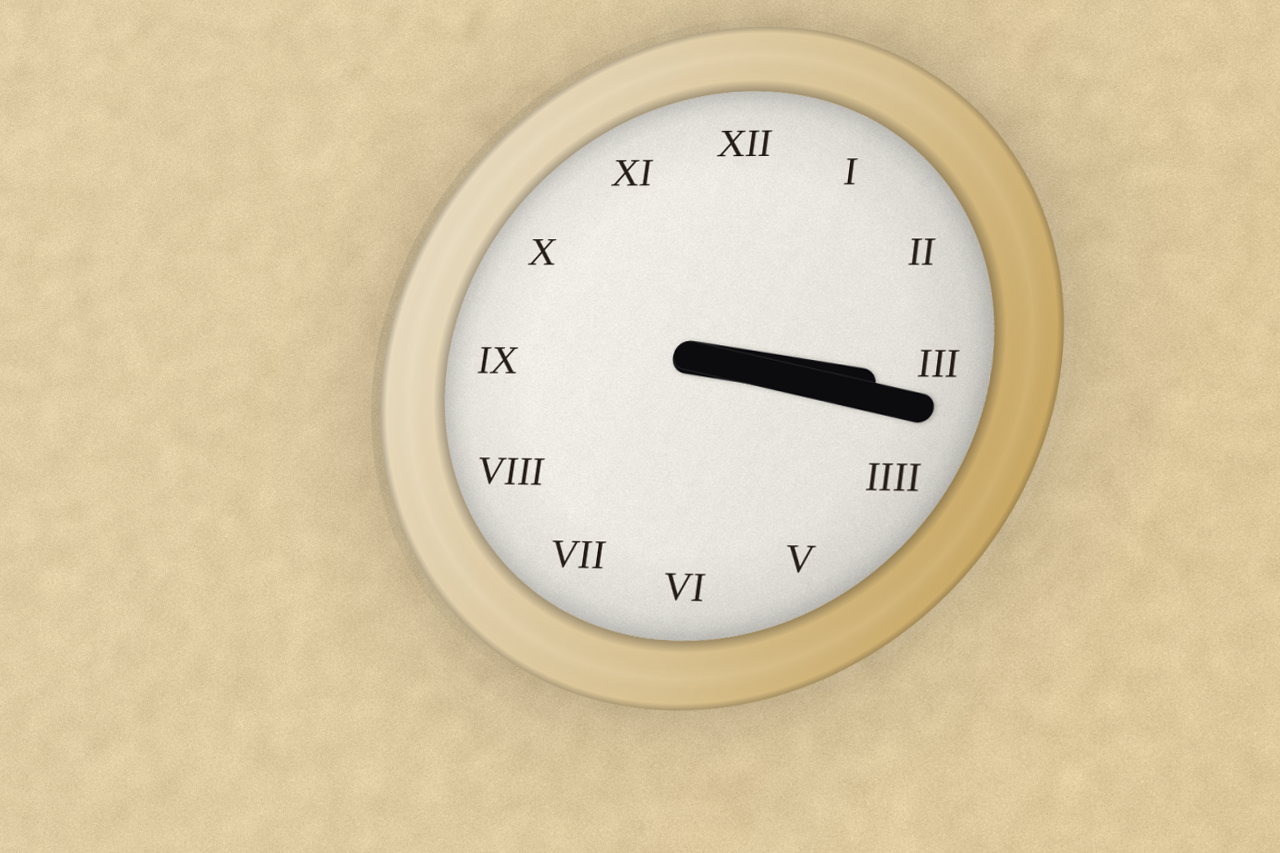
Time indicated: 3,17
